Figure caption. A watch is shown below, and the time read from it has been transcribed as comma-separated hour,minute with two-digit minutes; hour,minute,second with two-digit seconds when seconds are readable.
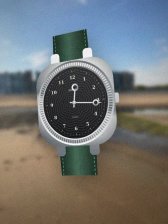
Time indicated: 12,16
